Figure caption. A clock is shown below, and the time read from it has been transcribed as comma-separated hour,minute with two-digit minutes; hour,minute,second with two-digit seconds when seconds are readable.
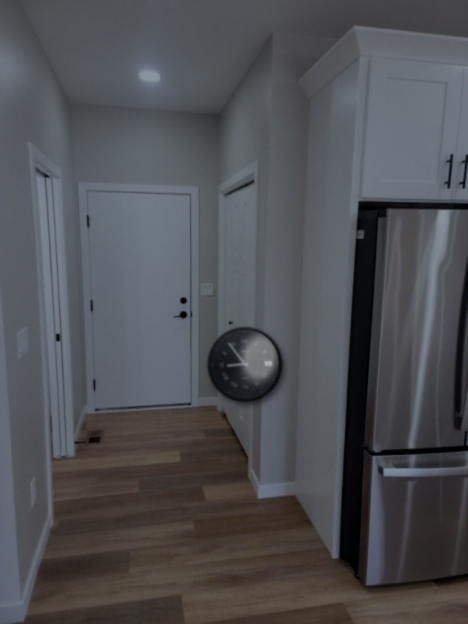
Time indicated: 8,54
